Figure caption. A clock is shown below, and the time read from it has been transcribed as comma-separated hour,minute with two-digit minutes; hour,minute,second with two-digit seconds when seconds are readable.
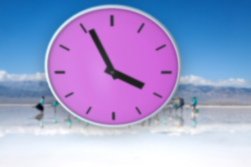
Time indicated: 3,56
